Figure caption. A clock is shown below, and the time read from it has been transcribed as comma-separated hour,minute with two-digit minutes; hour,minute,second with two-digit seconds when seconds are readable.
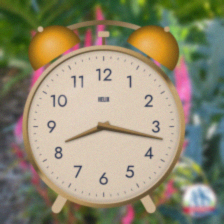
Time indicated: 8,17
